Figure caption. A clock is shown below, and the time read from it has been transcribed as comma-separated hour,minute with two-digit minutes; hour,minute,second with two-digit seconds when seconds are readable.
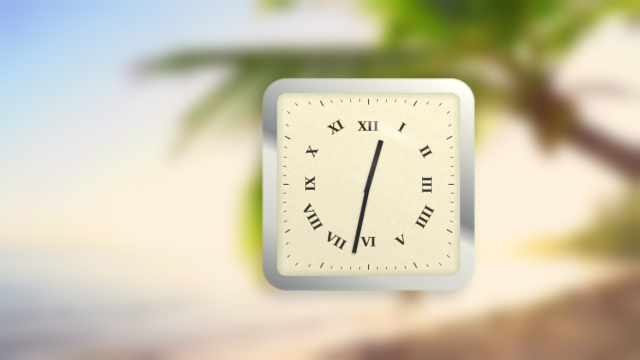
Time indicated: 12,32
